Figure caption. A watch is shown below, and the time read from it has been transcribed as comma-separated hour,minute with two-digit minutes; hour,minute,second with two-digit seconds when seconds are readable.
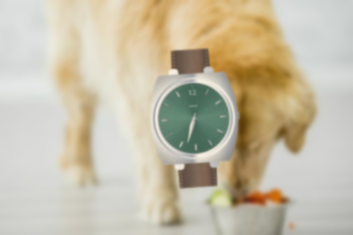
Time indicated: 6,33
